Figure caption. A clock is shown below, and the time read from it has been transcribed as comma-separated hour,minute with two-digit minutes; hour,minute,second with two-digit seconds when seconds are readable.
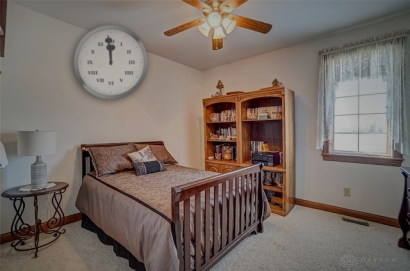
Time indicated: 11,59
